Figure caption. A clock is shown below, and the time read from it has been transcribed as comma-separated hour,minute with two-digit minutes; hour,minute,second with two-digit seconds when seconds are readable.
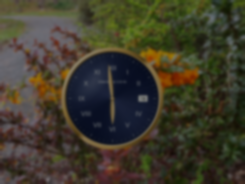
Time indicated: 5,59
